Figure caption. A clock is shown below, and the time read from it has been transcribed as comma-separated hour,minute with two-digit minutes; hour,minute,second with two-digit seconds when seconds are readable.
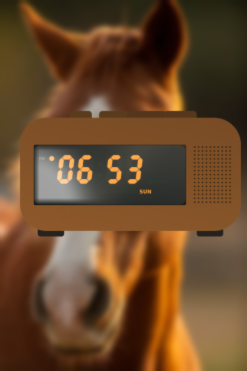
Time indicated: 6,53
